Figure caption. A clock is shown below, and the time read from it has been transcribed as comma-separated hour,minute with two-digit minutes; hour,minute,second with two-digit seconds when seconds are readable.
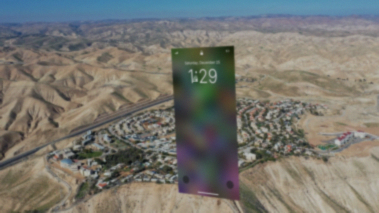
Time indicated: 1,29
